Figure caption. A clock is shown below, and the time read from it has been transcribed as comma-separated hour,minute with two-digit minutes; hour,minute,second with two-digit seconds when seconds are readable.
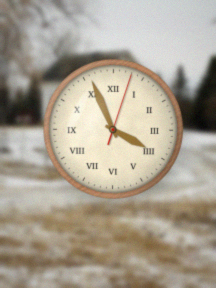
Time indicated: 3,56,03
